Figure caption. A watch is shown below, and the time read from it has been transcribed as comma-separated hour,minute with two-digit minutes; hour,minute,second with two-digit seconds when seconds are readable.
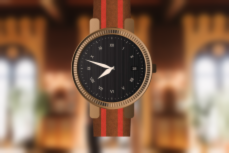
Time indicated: 7,48
